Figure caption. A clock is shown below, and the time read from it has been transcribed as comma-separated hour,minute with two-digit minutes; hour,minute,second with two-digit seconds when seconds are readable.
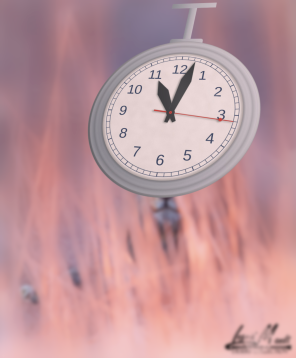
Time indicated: 11,02,16
